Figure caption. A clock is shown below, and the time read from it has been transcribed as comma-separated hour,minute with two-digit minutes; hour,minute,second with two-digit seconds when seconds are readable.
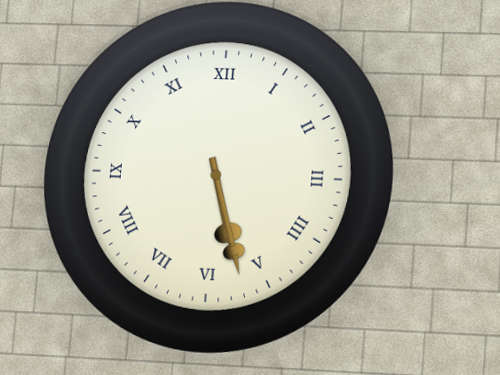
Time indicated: 5,27
